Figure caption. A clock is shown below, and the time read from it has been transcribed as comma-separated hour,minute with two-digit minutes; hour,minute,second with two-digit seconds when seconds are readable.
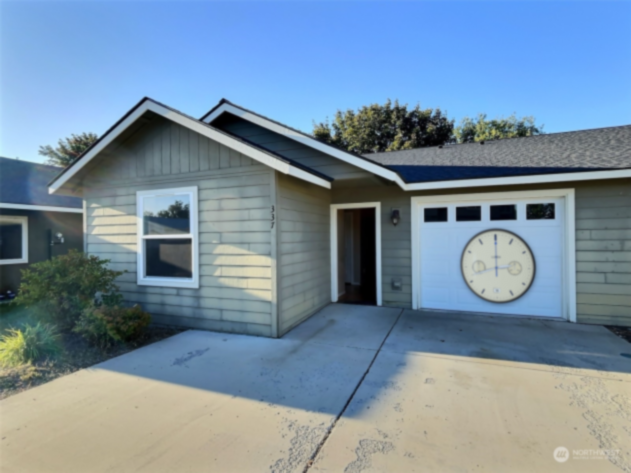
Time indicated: 2,42
